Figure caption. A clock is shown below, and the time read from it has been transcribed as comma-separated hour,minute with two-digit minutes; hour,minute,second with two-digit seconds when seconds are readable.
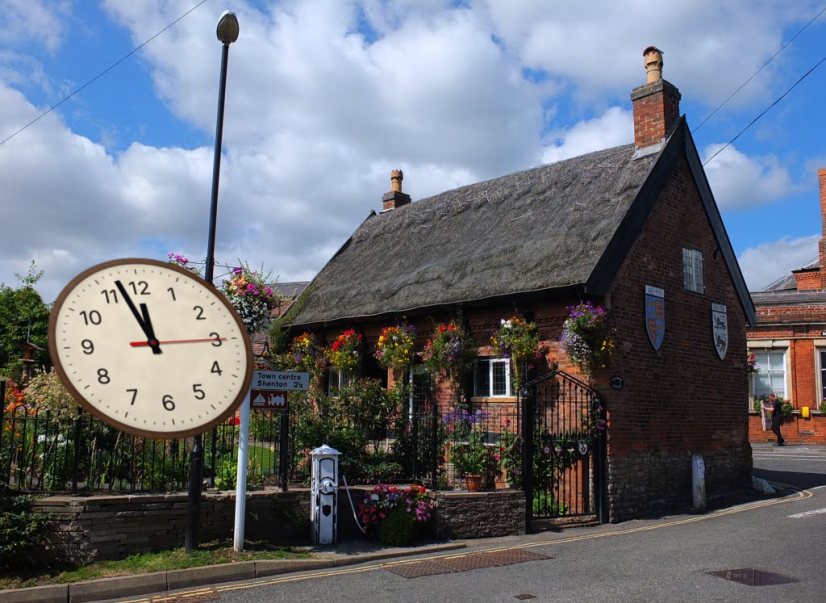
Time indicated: 11,57,15
